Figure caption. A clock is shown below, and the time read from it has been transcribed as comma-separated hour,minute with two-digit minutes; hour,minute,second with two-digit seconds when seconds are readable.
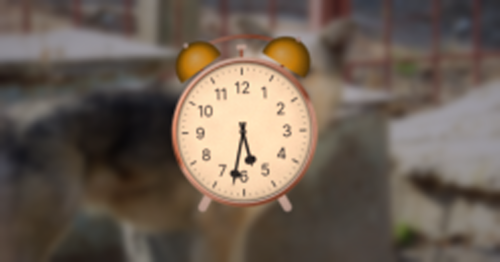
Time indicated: 5,32
